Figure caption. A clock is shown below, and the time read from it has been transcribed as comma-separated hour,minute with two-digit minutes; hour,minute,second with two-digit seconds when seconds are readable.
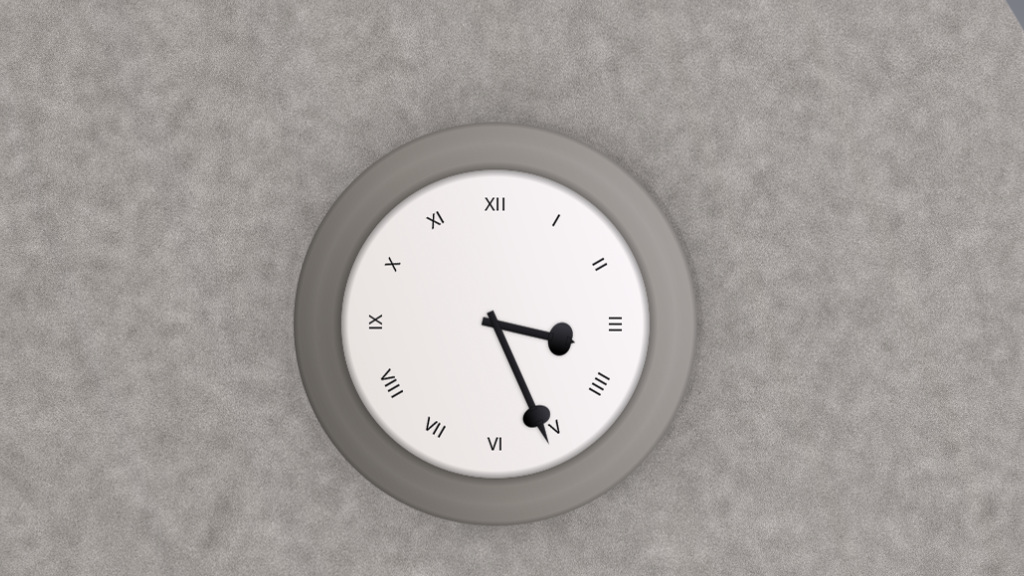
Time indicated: 3,26
